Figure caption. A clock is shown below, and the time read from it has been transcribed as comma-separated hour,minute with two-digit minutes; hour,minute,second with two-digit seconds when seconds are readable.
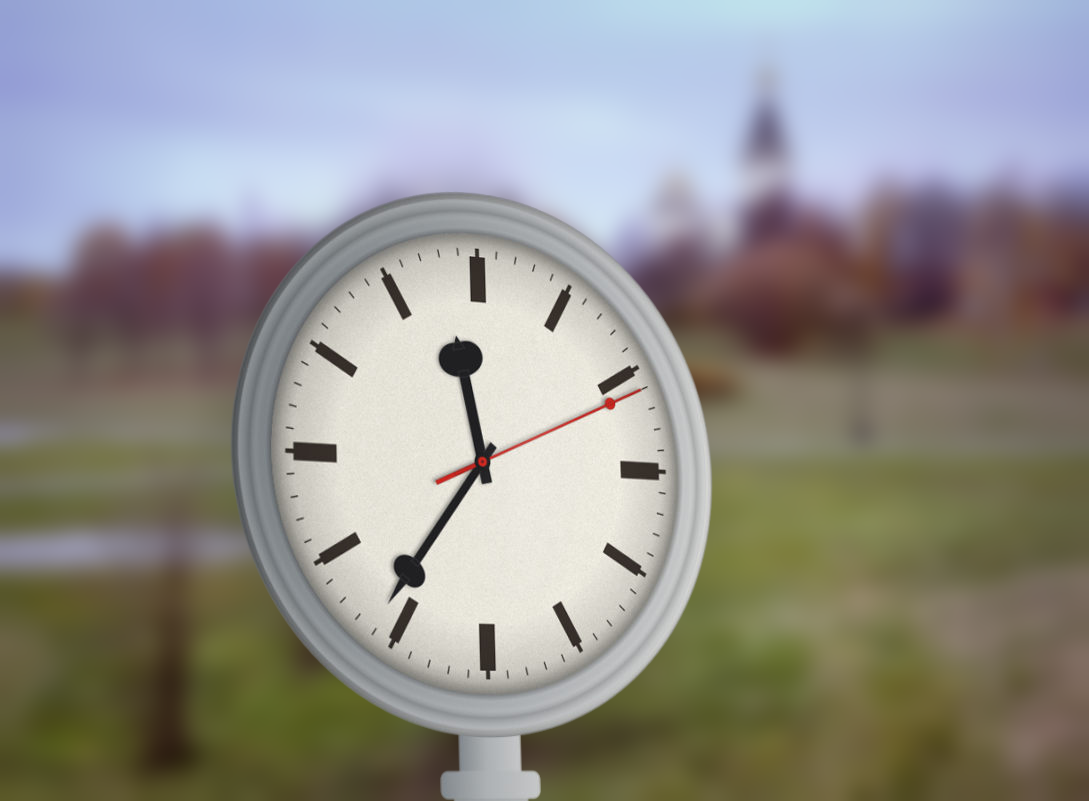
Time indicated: 11,36,11
